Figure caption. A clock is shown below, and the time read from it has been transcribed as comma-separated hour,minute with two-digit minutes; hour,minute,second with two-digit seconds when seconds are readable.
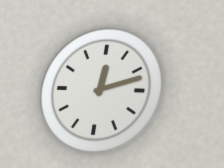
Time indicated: 12,12
